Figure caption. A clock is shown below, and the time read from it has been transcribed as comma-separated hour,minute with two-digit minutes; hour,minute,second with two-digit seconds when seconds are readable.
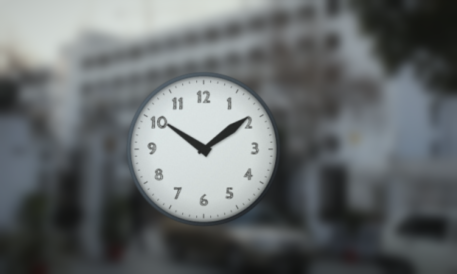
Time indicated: 10,09
